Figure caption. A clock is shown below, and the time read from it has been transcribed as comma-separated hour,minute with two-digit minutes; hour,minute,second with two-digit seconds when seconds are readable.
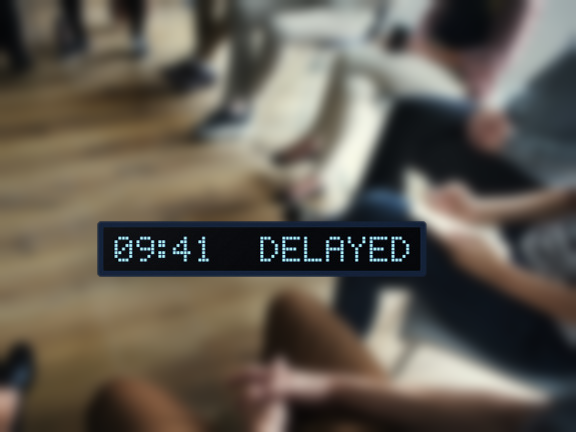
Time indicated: 9,41
